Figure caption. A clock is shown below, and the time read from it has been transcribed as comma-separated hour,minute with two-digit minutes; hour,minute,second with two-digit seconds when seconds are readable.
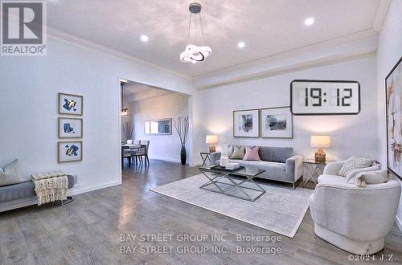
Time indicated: 19,12
